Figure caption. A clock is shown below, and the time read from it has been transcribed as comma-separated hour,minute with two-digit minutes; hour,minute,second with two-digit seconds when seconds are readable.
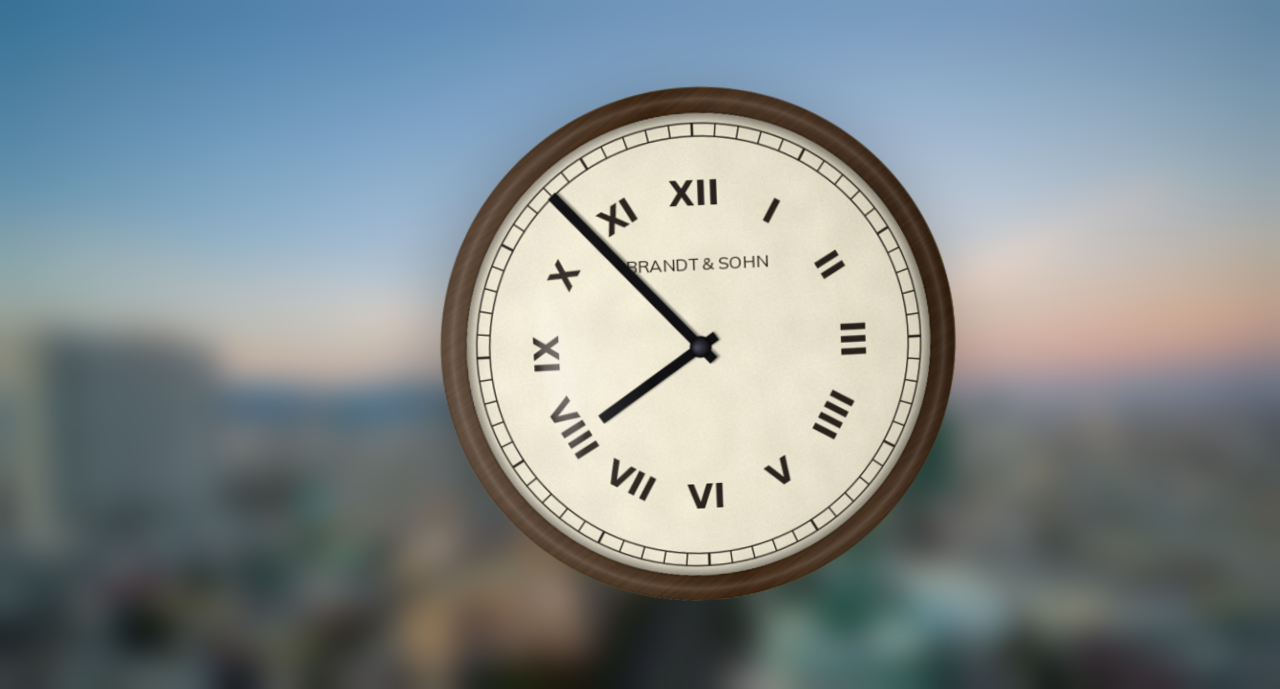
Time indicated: 7,53
